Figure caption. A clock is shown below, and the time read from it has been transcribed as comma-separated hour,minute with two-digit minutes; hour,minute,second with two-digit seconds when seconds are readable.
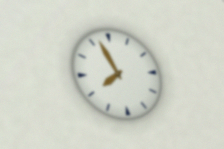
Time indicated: 7,57
